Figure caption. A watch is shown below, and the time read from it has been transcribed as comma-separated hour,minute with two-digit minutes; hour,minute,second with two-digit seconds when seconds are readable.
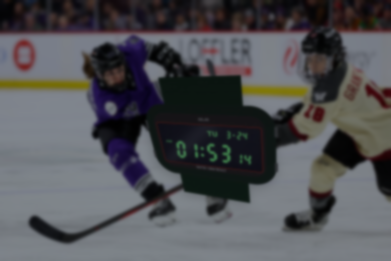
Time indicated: 1,53,14
